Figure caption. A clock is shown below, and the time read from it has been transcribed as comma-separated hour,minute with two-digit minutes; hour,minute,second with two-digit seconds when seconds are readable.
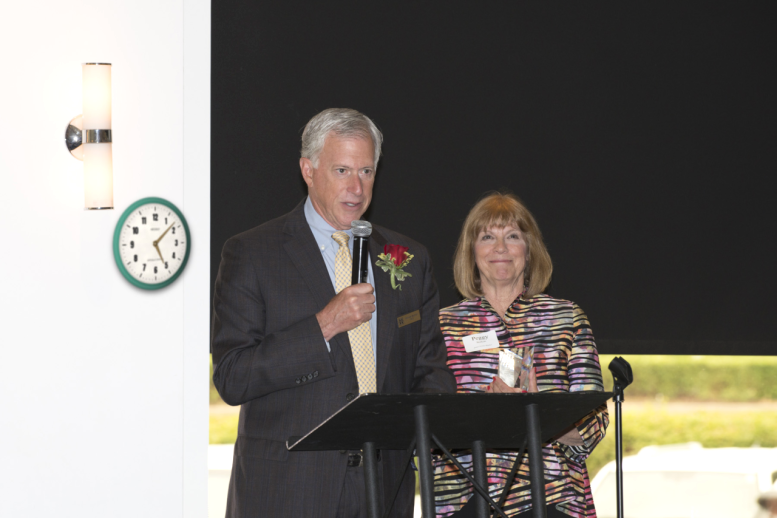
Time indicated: 5,08
